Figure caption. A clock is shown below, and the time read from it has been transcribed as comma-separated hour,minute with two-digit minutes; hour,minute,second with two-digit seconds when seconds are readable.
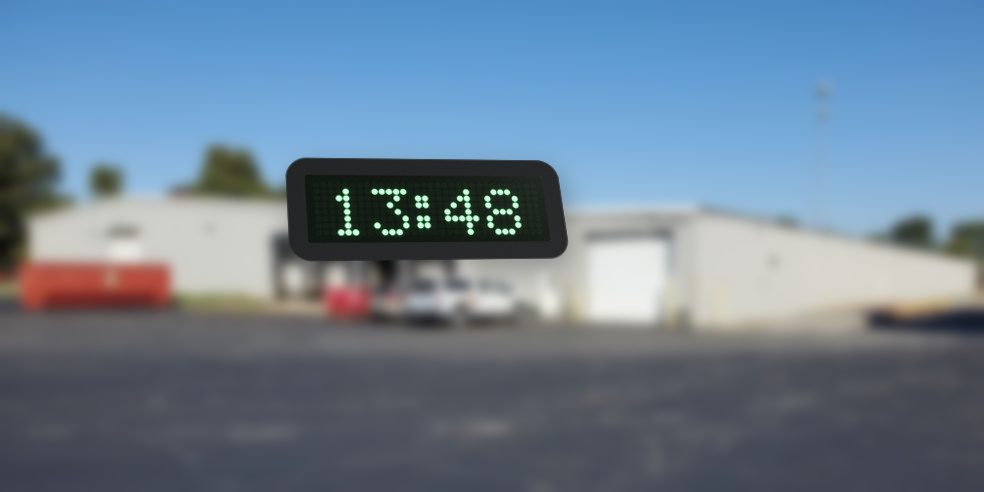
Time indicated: 13,48
